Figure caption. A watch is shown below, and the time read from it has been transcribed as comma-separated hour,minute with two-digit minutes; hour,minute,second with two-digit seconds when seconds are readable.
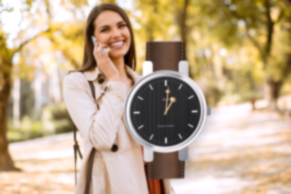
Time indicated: 1,01
